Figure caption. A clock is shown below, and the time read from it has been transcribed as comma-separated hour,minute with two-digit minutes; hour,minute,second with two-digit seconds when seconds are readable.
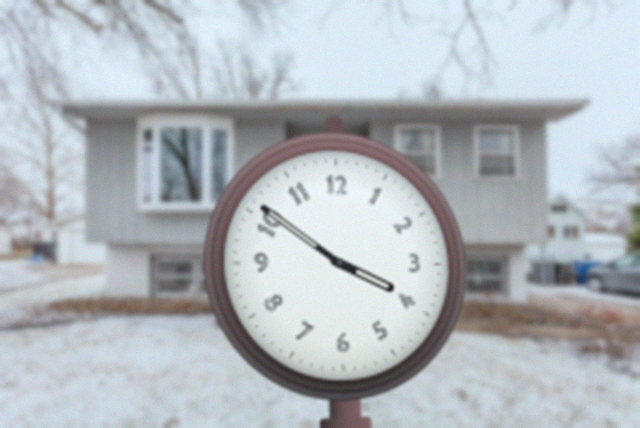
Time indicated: 3,51
